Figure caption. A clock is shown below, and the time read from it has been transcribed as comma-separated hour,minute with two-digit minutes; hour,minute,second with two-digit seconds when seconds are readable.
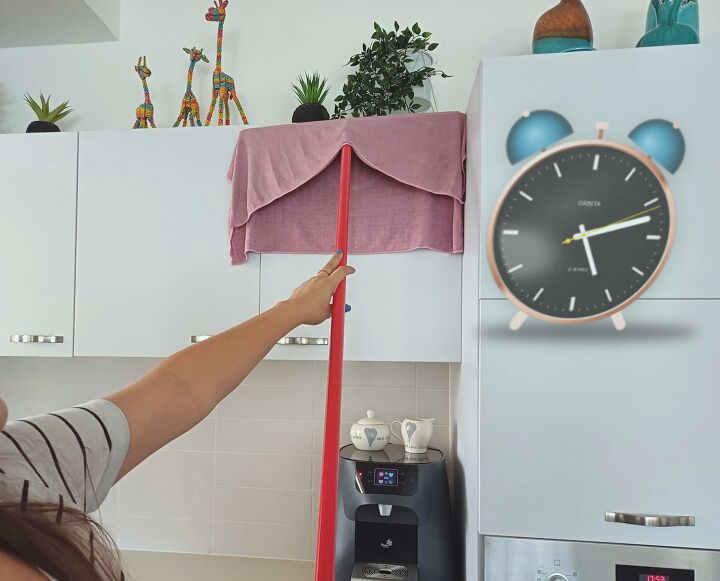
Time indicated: 5,12,11
